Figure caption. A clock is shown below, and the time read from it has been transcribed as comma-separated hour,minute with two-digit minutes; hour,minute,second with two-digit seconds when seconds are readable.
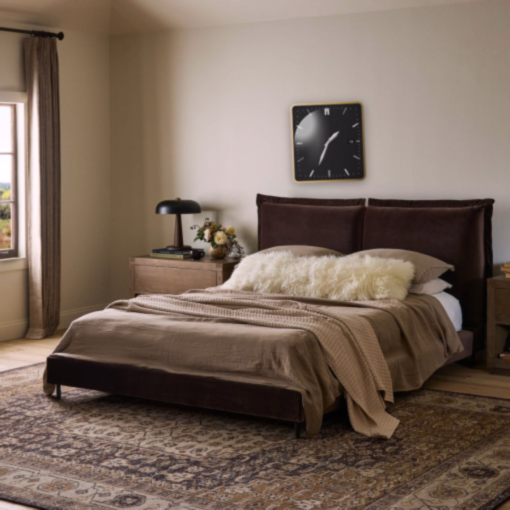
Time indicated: 1,34
